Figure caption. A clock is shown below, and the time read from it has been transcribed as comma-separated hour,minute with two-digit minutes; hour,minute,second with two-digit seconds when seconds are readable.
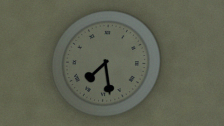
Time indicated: 7,28
